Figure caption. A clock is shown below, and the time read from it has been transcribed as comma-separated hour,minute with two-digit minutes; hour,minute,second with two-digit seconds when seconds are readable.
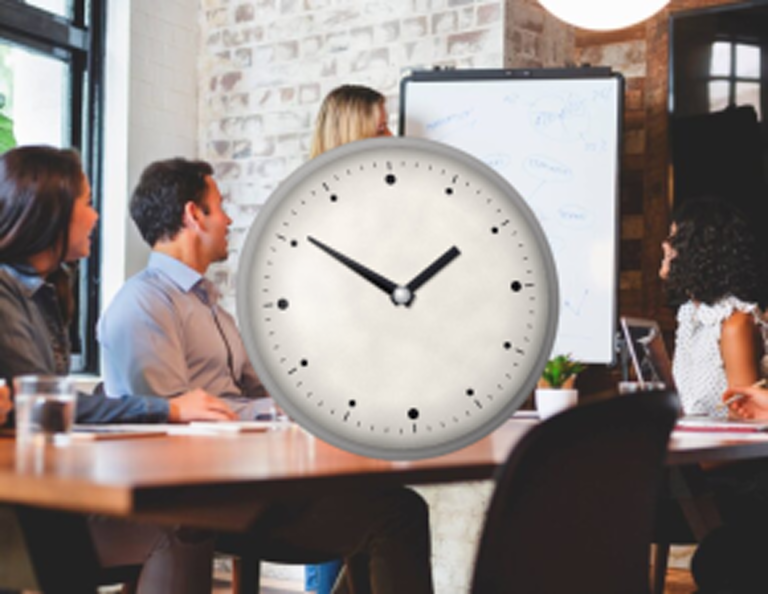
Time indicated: 1,51
